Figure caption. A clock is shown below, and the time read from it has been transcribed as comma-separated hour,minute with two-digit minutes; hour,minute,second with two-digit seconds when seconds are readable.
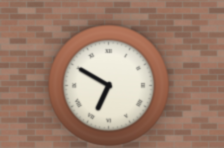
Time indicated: 6,50
